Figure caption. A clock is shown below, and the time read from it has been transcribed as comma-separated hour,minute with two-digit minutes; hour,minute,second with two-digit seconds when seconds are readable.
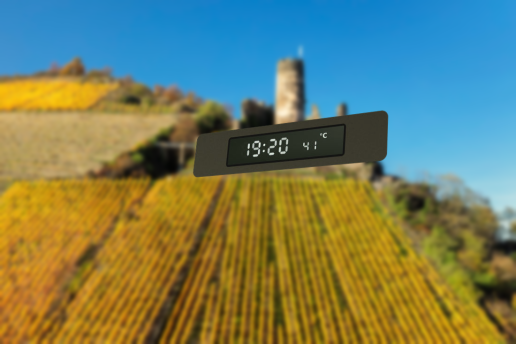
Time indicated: 19,20
